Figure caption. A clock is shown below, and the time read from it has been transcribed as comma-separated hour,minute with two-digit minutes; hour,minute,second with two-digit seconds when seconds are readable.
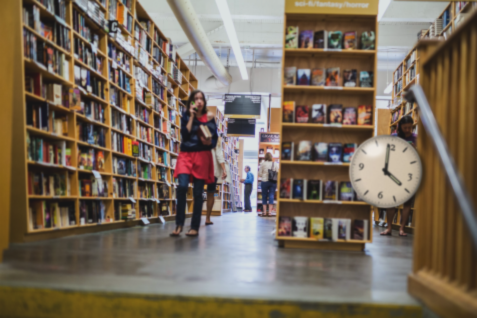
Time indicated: 3,59
